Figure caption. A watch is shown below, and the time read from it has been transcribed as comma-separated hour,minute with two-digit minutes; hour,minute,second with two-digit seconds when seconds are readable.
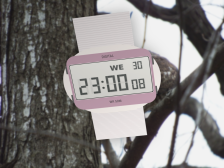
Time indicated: 23,00,08
